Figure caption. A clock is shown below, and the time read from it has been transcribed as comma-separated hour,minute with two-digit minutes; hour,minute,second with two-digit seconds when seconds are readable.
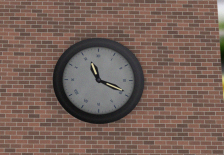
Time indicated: 11,19
